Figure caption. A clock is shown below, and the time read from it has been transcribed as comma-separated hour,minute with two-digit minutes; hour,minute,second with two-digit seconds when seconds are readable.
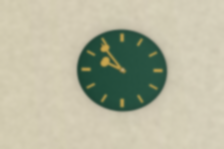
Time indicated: 9,54
